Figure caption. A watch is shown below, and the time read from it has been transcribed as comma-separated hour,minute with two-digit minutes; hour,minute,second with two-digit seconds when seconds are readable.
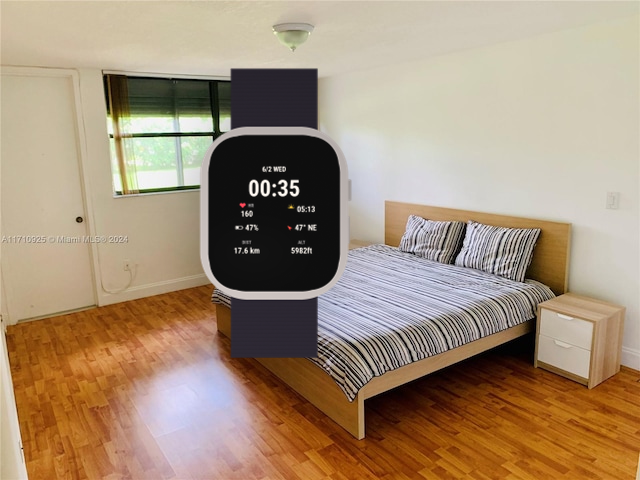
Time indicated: 0,35
